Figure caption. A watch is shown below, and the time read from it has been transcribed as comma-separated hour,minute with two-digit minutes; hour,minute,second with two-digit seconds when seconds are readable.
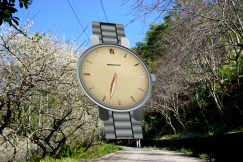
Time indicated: 6,33
